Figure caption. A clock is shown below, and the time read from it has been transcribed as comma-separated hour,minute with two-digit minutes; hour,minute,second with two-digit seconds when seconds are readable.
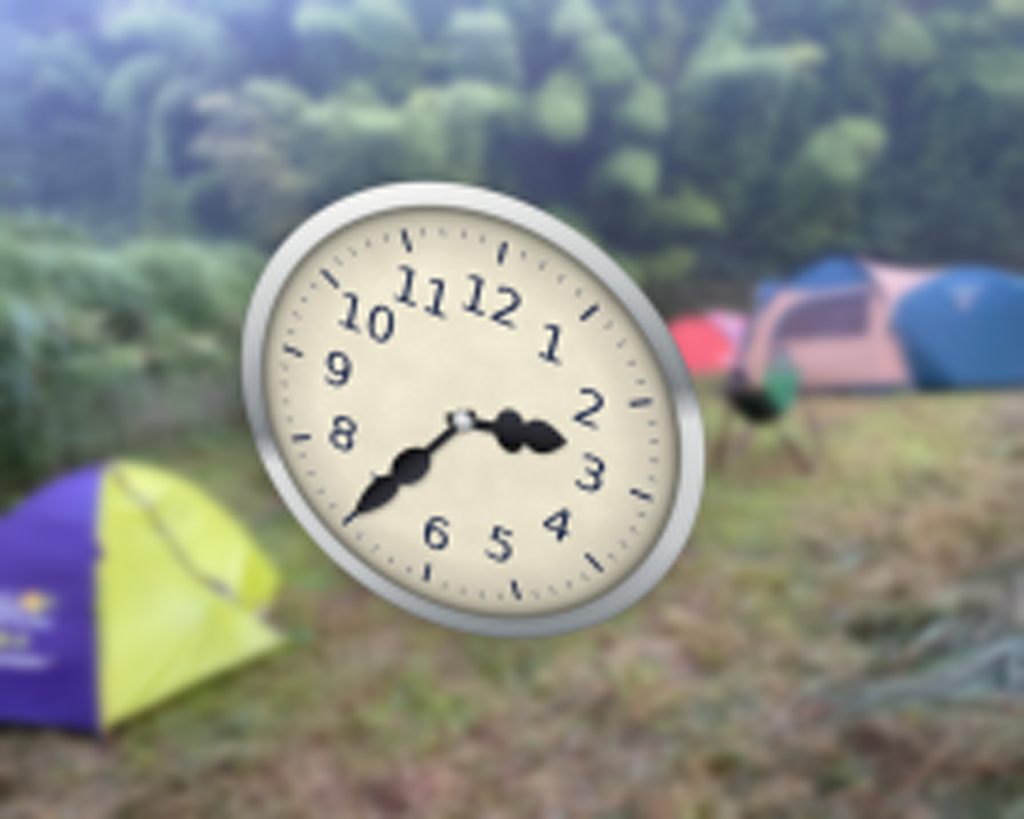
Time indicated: 2,35
